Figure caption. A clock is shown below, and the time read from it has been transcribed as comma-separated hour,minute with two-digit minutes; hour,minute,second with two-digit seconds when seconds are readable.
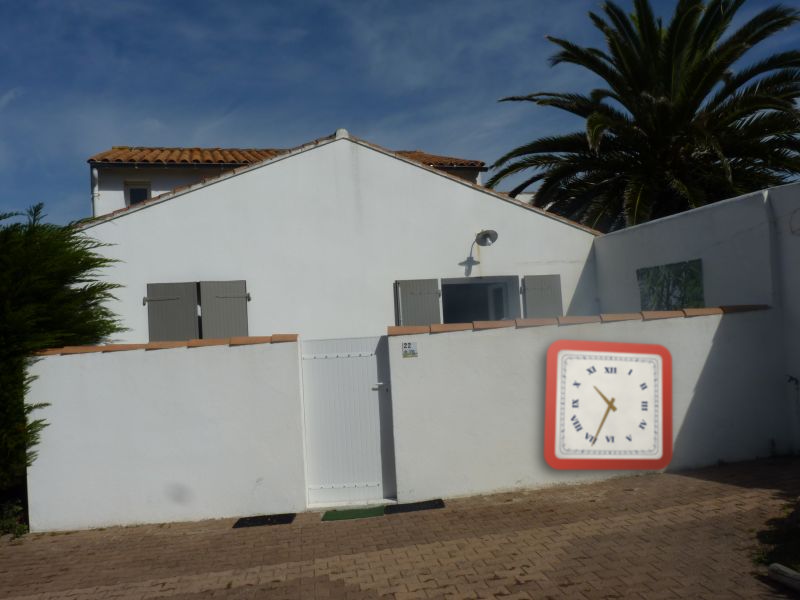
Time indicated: 10,34
